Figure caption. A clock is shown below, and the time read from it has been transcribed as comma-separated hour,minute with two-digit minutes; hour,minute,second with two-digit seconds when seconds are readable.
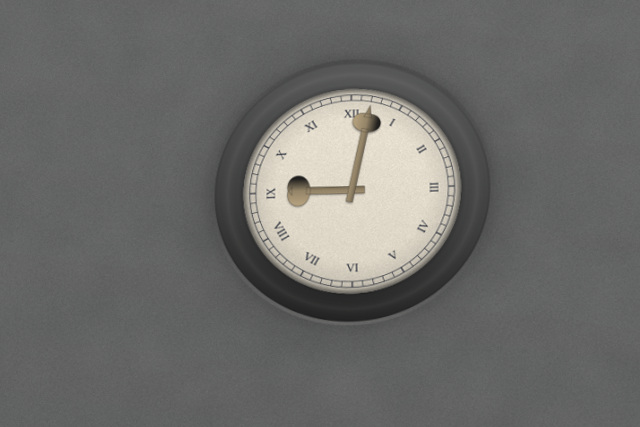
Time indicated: 9,02
